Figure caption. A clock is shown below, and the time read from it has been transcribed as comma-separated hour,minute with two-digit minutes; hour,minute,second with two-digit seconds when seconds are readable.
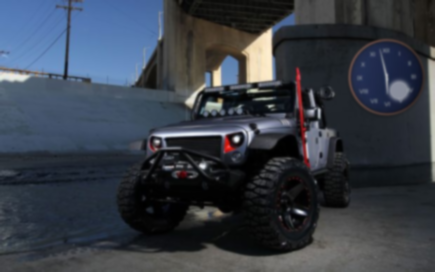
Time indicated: 5,58
